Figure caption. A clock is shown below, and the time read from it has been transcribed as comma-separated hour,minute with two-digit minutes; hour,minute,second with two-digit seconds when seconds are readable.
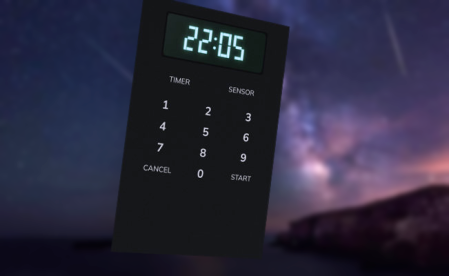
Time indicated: 22,05
